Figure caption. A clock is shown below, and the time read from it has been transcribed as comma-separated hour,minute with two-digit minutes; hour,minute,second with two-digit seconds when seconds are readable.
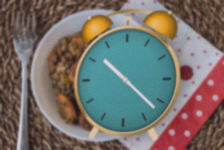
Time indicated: 10,22
